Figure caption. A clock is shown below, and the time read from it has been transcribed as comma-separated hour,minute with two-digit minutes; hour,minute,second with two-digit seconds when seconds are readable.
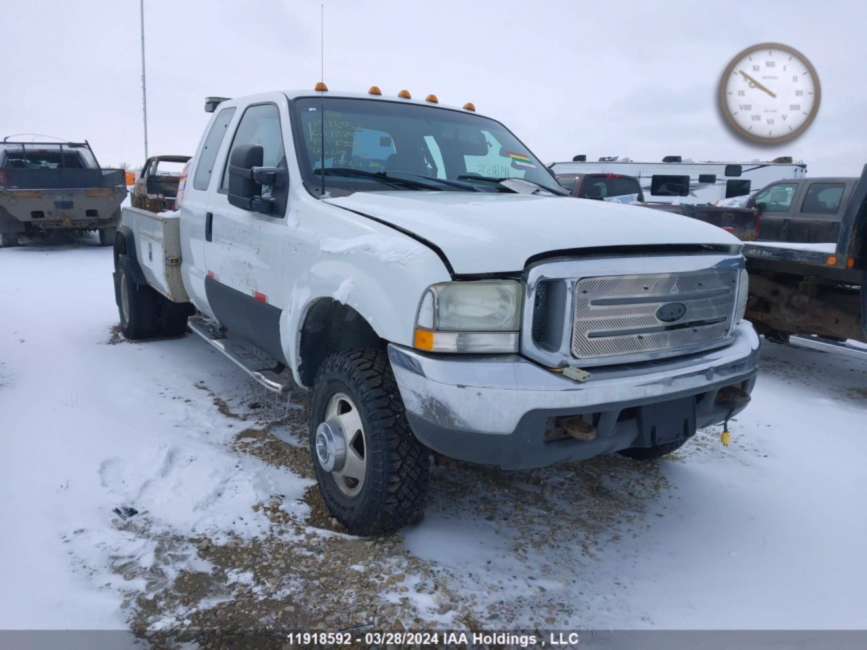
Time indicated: 9,51
